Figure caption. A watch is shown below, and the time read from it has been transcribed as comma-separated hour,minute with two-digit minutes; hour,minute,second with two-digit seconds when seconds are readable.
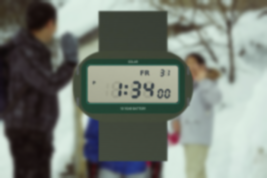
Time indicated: 1,34
